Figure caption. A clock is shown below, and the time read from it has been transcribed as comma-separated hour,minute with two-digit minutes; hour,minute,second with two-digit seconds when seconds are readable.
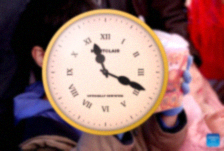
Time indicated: 11,19
